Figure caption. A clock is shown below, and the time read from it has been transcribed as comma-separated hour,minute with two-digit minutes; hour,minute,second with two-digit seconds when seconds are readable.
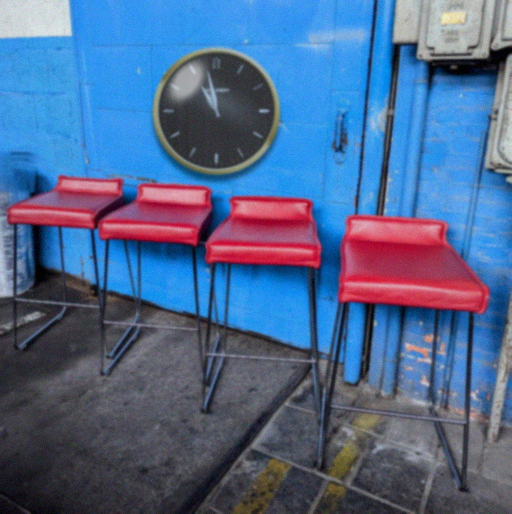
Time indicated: 10,58
